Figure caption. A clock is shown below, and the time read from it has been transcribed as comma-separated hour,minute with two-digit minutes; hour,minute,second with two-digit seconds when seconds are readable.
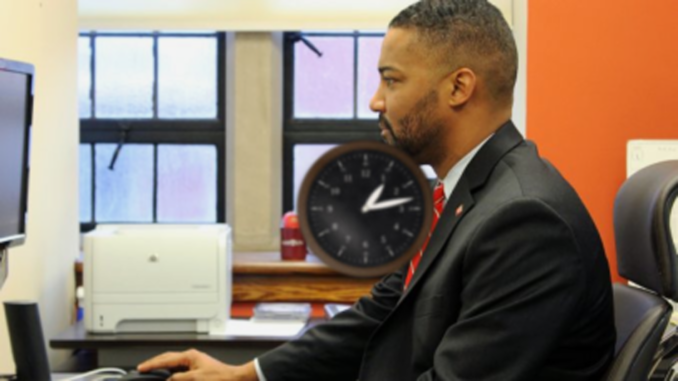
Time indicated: 1,13
